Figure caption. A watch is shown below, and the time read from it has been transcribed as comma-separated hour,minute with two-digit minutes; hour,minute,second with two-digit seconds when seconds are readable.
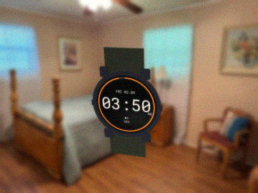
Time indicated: 3,50
